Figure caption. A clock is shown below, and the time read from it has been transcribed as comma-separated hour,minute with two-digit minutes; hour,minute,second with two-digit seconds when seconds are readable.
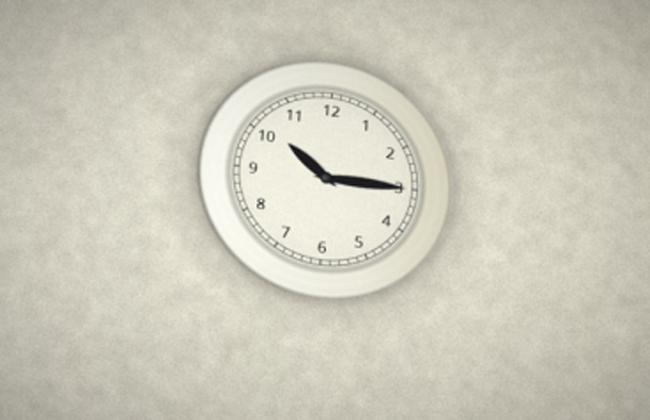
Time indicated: 10,15
